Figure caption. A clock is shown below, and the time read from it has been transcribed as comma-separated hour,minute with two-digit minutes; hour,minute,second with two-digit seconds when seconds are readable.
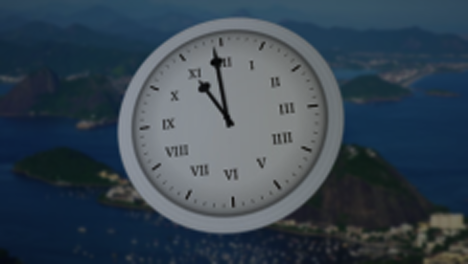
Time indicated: 10,59
